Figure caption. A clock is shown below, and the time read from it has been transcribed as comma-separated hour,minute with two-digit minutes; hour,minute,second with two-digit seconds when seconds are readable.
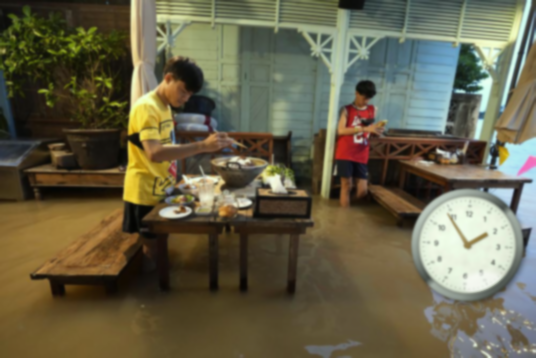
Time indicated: 1,54
